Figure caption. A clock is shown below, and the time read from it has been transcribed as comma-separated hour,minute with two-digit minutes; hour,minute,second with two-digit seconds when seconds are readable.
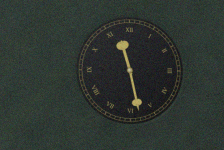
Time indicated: 11,28
